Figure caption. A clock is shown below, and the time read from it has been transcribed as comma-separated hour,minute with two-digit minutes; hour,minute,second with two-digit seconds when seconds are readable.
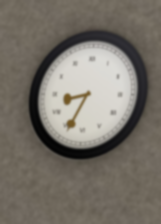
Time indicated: 8,34
